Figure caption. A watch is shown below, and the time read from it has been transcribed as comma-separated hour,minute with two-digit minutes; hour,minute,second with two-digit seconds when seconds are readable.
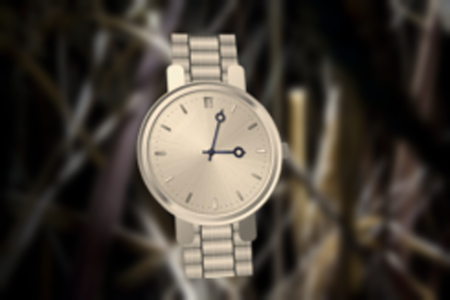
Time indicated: 3,03
